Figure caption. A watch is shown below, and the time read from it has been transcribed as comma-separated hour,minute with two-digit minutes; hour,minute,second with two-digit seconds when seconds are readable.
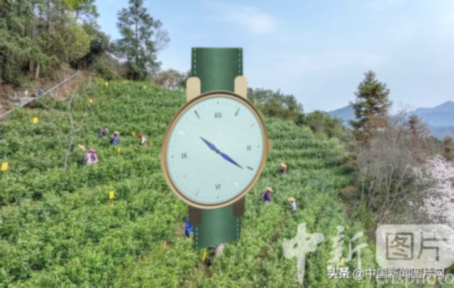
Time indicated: 10,21
